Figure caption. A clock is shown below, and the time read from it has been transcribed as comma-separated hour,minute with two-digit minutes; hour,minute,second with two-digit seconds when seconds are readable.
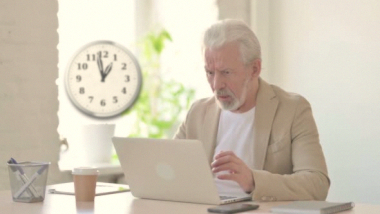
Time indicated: 12,58
